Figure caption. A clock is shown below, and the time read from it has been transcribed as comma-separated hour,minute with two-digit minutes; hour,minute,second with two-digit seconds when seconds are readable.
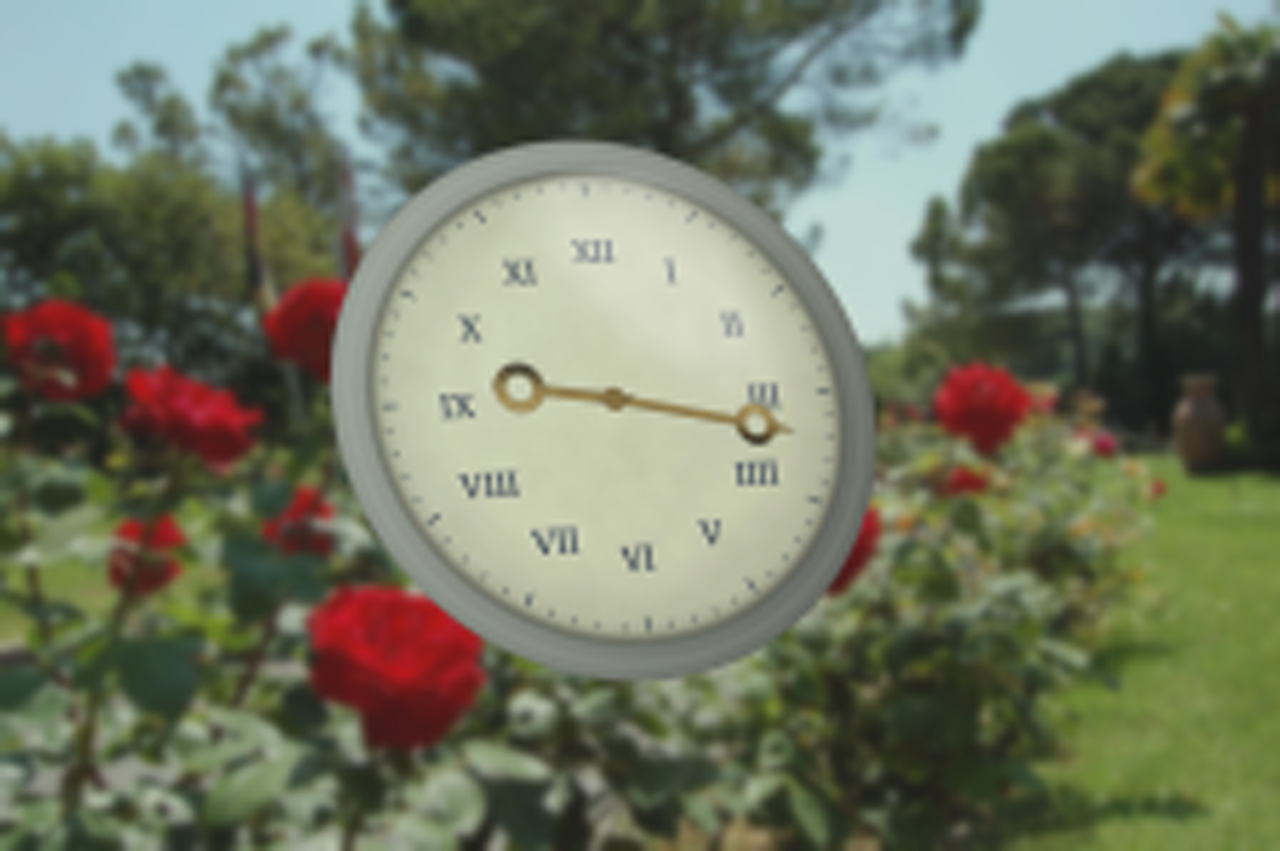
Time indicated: 9,17
